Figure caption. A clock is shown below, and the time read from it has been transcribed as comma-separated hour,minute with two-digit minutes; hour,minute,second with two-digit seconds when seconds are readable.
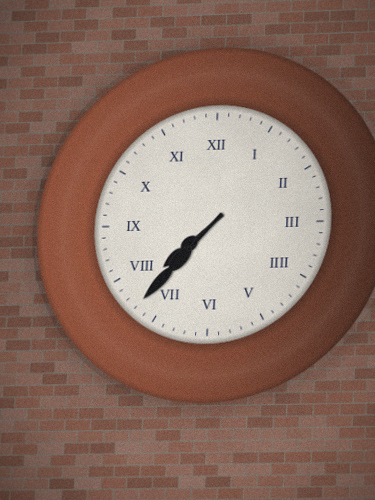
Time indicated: 7,37
